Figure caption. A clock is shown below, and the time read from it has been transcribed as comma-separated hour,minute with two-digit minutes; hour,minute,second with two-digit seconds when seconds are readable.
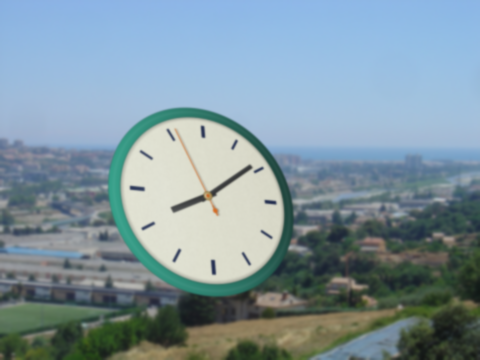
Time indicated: 8,08,56
